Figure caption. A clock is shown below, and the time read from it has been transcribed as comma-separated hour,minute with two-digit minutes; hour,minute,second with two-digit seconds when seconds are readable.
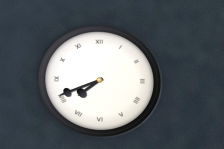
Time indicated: 7,41
